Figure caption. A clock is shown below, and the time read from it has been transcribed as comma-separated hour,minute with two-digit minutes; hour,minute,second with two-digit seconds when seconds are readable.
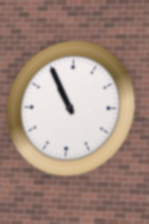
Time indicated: 10,55
